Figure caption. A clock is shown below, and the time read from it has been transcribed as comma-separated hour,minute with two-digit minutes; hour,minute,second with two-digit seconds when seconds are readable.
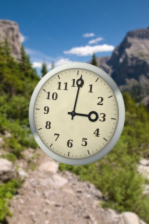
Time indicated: 3,01
